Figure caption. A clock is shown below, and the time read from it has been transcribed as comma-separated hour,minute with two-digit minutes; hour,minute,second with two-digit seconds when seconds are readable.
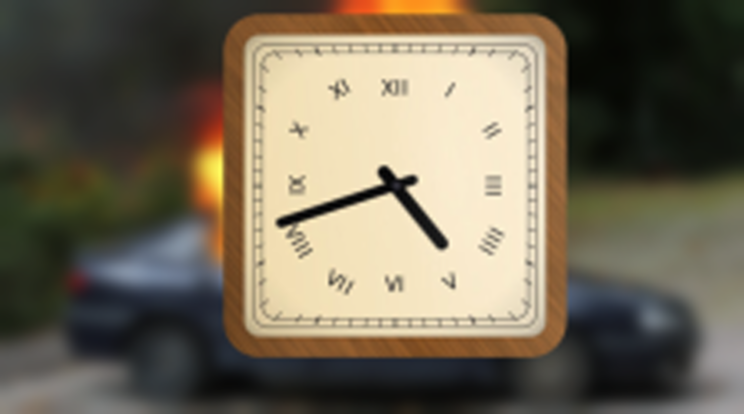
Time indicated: 4,42
